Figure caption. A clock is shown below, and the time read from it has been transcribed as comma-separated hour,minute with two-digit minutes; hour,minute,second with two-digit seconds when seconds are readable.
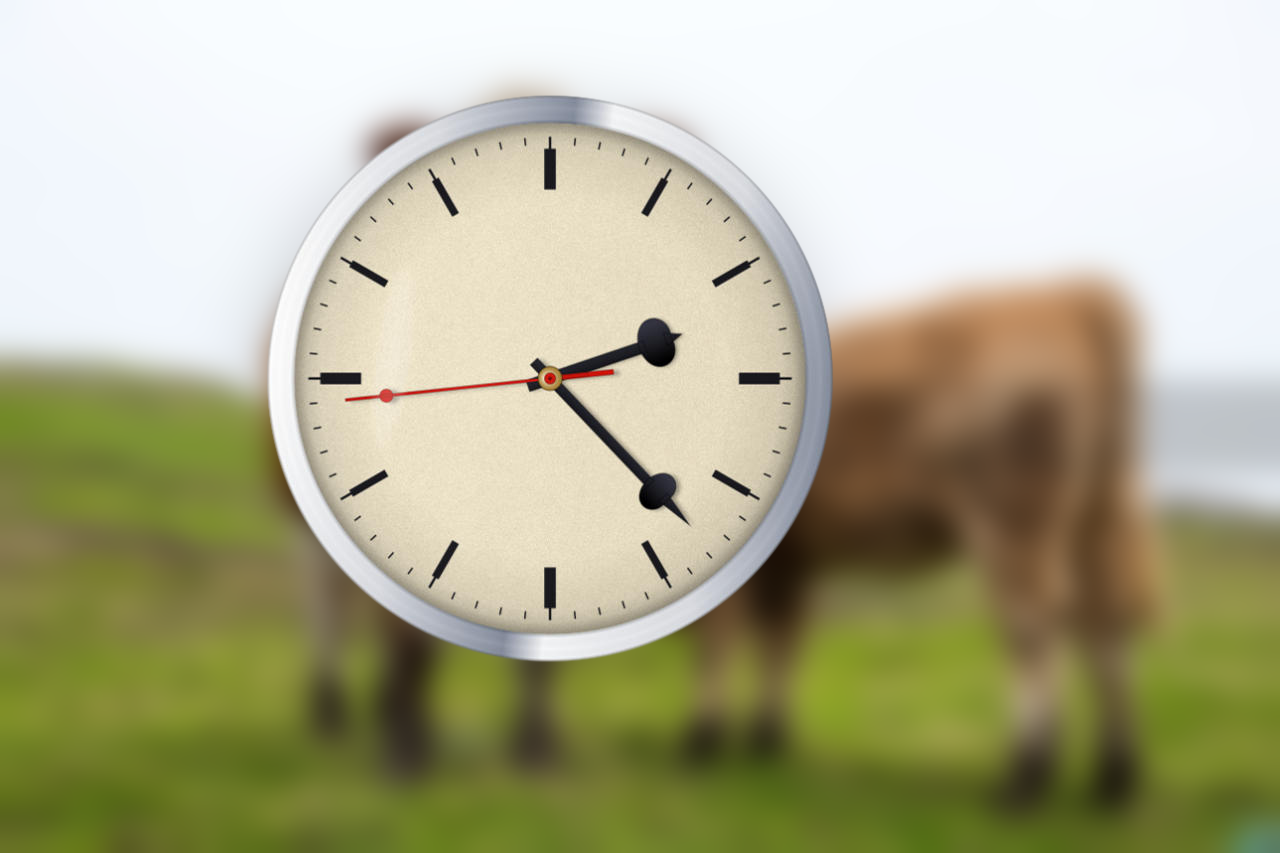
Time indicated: 2,22,44
